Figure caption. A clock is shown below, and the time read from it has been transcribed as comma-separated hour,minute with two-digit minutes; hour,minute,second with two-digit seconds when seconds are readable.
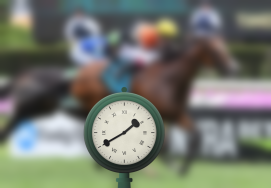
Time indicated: 1,40
